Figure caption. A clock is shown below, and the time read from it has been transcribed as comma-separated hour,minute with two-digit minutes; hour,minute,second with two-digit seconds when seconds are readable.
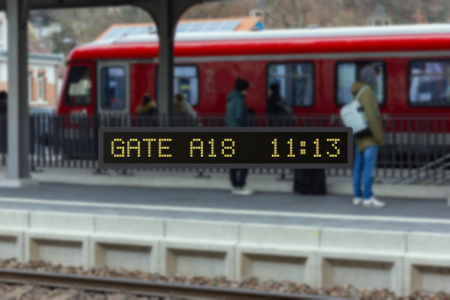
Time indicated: 11,13
